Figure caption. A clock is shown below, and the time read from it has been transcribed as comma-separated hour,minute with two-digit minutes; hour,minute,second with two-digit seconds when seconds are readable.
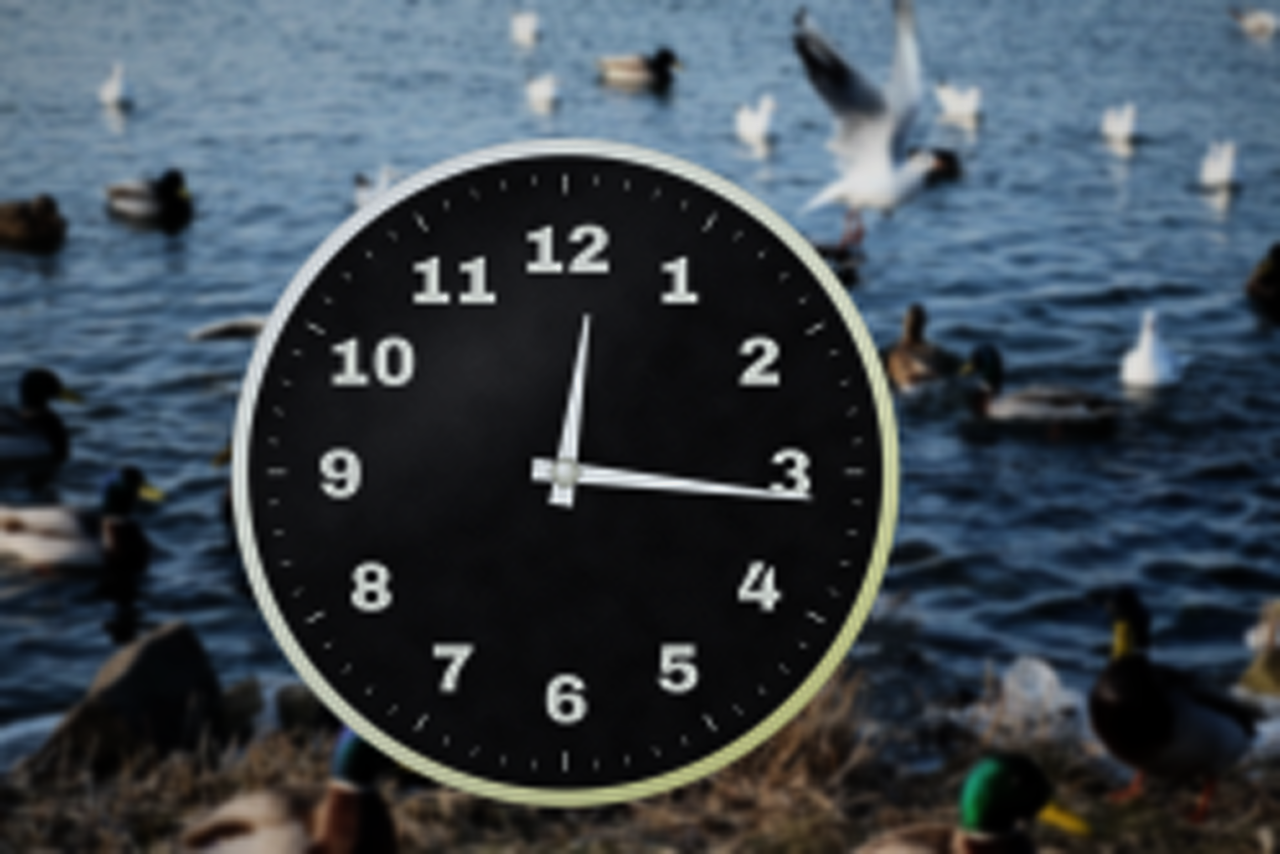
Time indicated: 12,16
